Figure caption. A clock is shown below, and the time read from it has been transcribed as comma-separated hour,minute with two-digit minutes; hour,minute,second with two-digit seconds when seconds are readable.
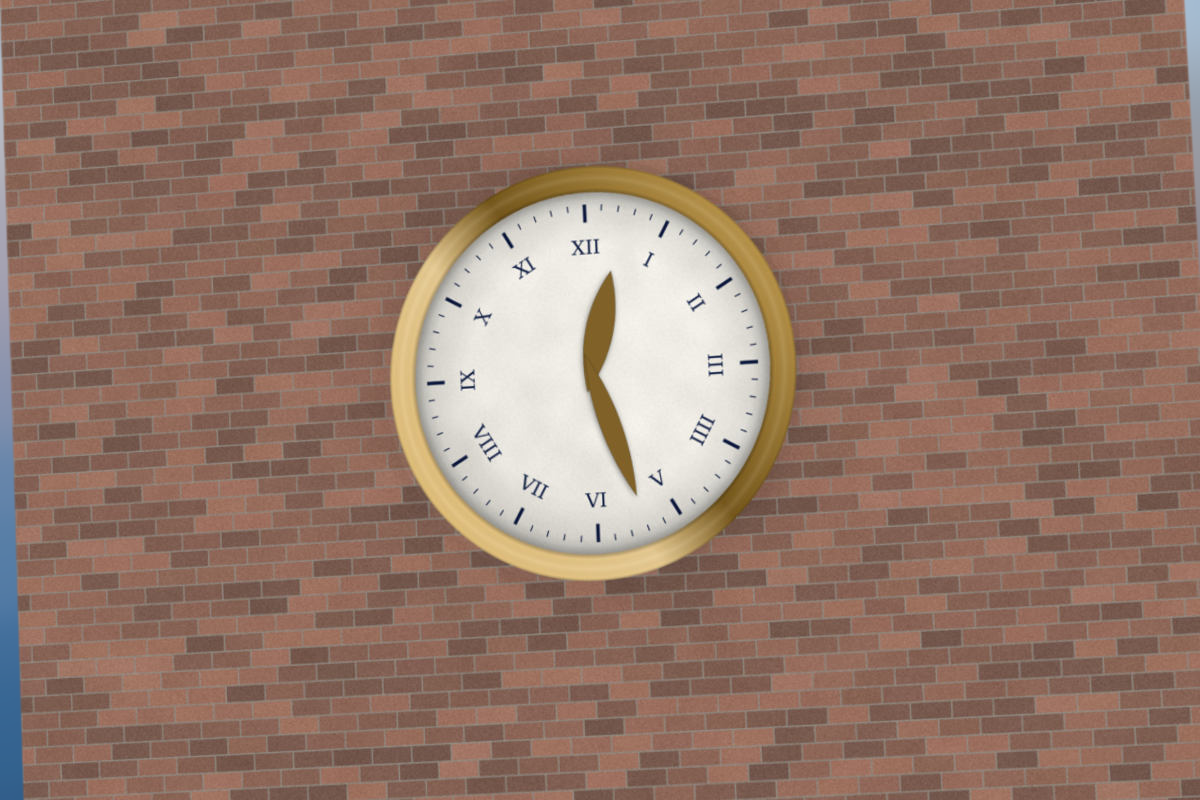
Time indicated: 12,27
